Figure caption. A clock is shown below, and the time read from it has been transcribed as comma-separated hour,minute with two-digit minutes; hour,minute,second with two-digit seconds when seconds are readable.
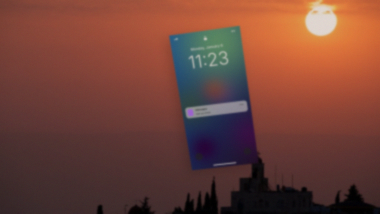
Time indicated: 11,23
